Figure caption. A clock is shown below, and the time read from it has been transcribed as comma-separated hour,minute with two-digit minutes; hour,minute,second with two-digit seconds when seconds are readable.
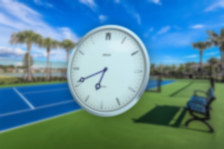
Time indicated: 6,41
